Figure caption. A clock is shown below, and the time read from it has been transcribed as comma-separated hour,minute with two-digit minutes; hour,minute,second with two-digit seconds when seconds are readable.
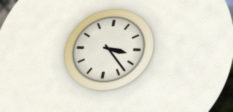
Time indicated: 3,23
